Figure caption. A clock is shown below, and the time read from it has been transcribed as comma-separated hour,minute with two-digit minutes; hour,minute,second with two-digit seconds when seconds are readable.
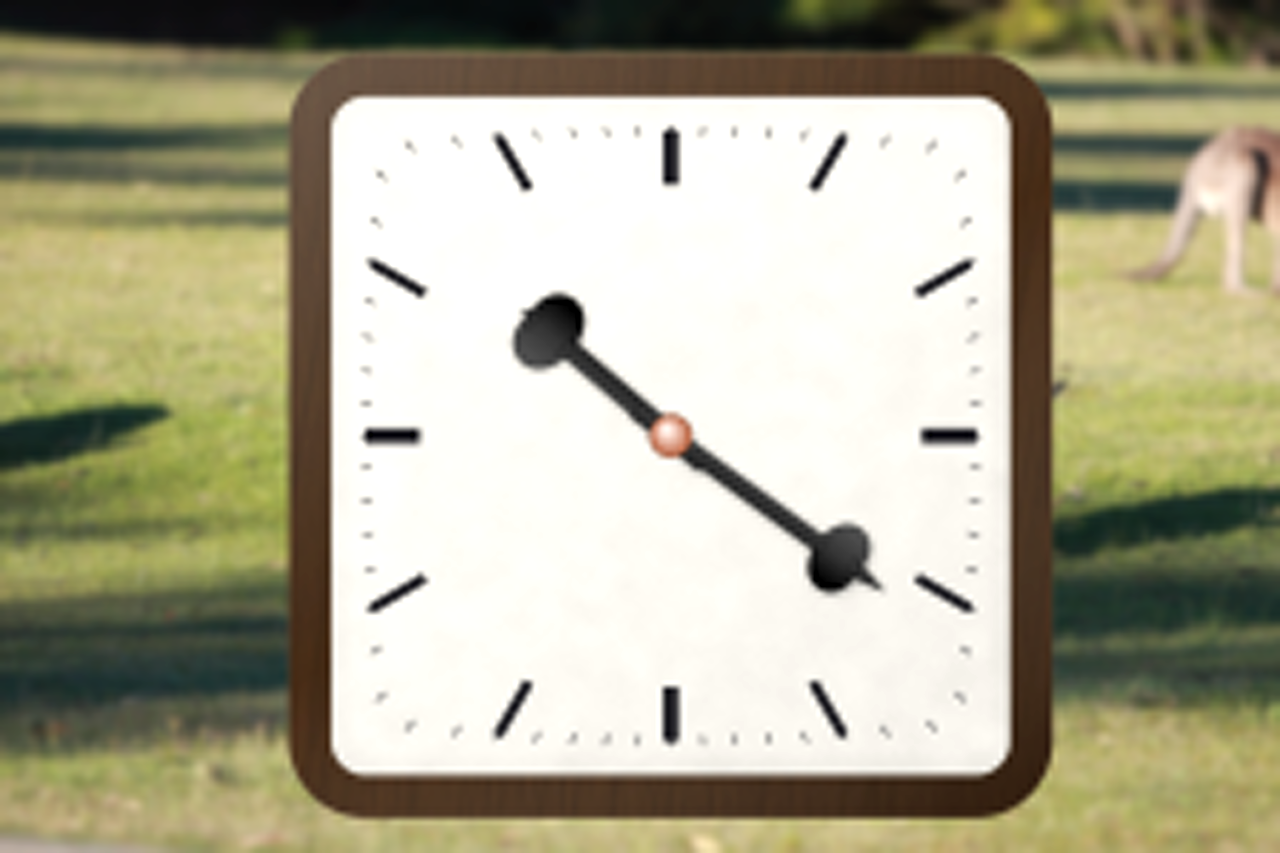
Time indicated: 10,21
